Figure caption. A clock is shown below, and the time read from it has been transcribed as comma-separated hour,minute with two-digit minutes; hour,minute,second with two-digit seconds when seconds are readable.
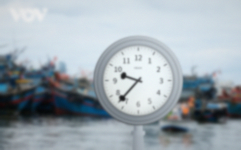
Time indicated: 9,37
